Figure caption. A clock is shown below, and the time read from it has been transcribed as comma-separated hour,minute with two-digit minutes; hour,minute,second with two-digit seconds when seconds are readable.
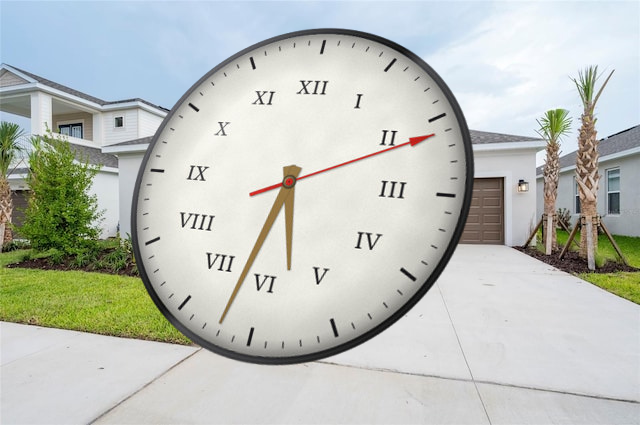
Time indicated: 5,32,11
